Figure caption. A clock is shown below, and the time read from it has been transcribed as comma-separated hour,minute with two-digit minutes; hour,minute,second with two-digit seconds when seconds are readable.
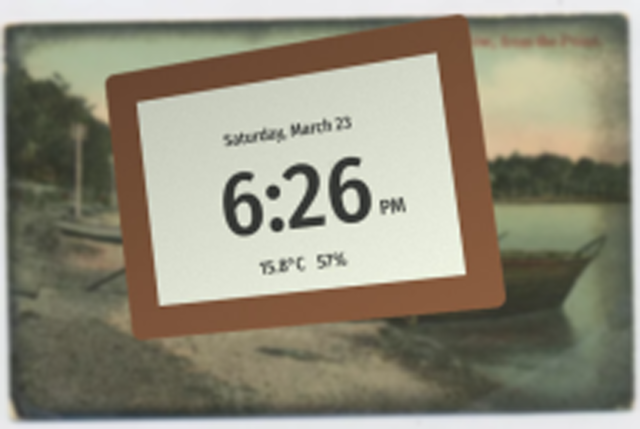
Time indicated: 6,26
